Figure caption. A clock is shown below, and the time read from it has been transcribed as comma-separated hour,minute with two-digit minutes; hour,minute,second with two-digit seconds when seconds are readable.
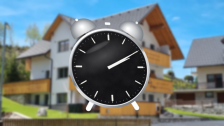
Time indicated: 2,10
